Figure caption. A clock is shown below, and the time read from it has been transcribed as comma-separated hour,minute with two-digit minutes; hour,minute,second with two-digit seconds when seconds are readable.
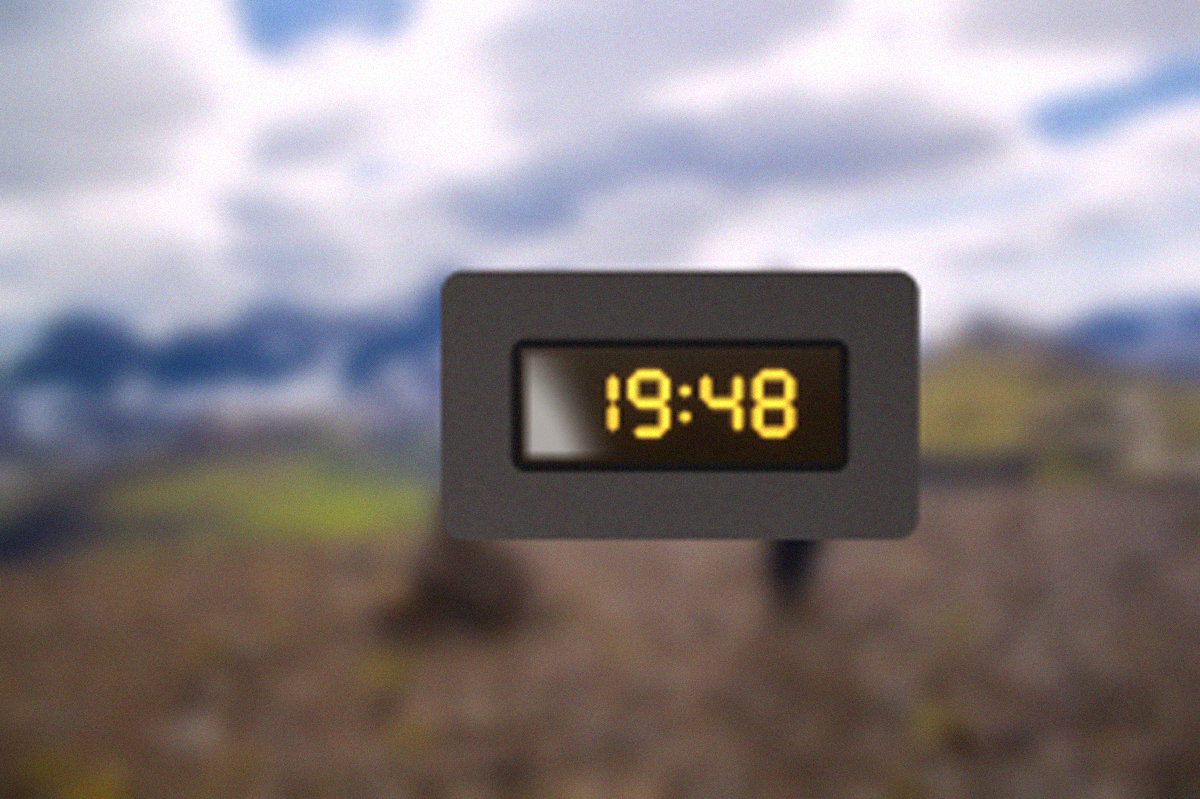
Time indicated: 19,48
